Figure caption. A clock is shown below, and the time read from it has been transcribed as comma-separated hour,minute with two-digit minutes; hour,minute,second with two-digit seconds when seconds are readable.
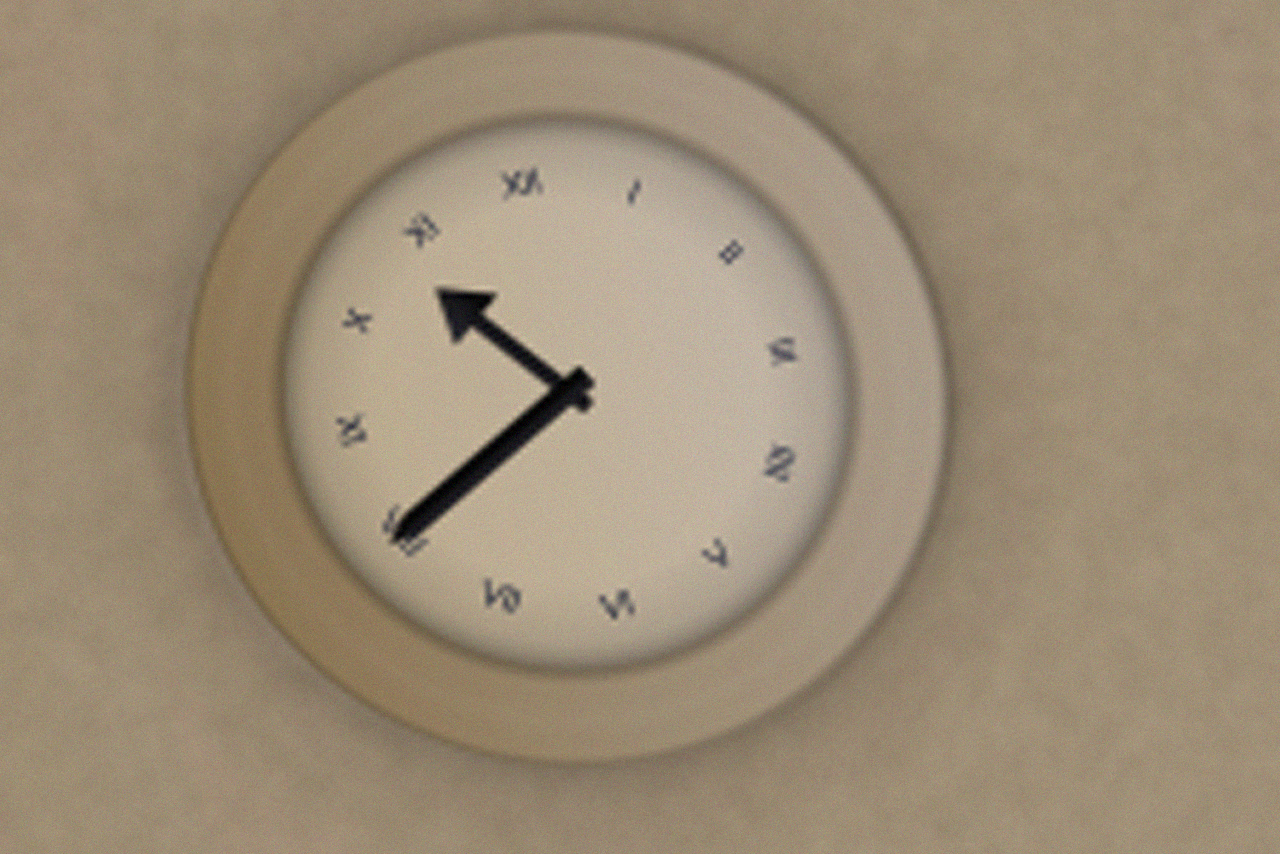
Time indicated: 10,40
